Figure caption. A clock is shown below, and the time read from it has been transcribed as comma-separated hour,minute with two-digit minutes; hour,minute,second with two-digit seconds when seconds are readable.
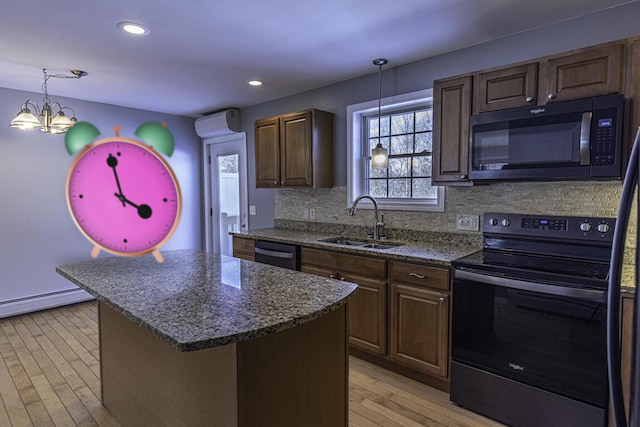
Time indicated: 3,58
